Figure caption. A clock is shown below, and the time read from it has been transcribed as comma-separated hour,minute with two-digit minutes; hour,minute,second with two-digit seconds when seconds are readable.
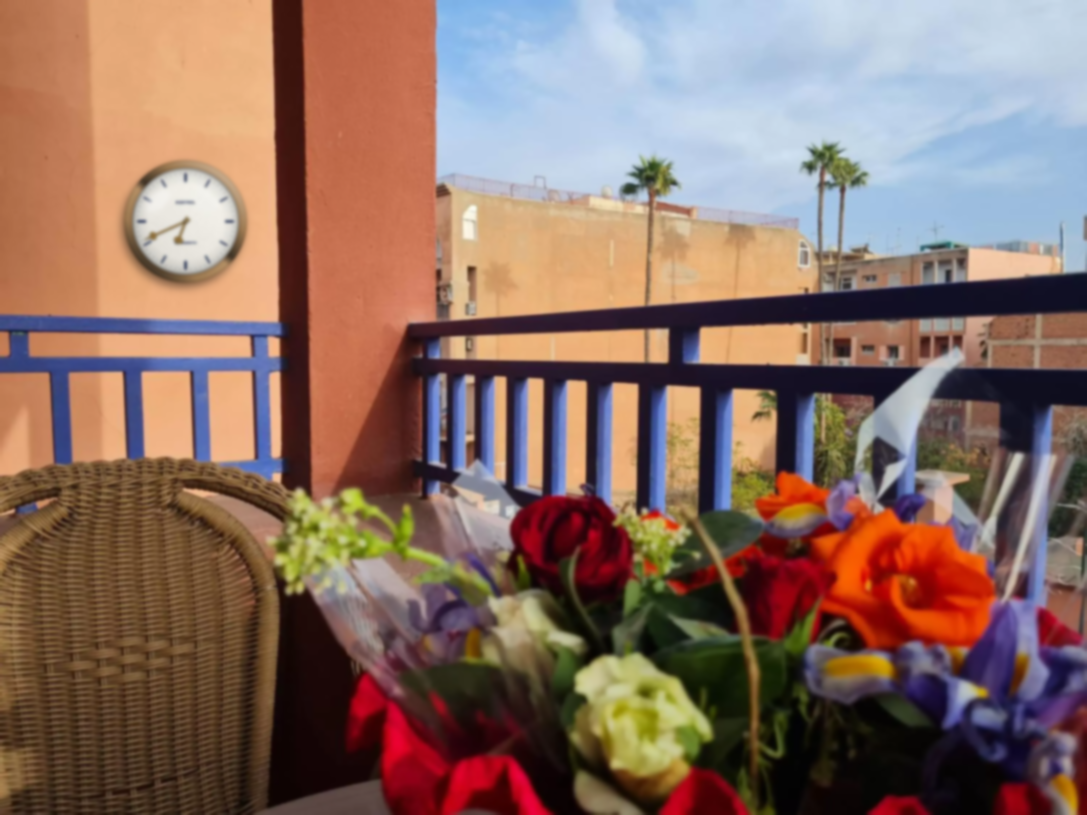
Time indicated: 6,41
